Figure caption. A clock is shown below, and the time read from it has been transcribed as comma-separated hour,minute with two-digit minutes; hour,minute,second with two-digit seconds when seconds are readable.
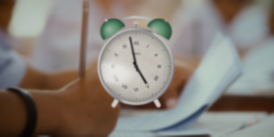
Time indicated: 4,58
